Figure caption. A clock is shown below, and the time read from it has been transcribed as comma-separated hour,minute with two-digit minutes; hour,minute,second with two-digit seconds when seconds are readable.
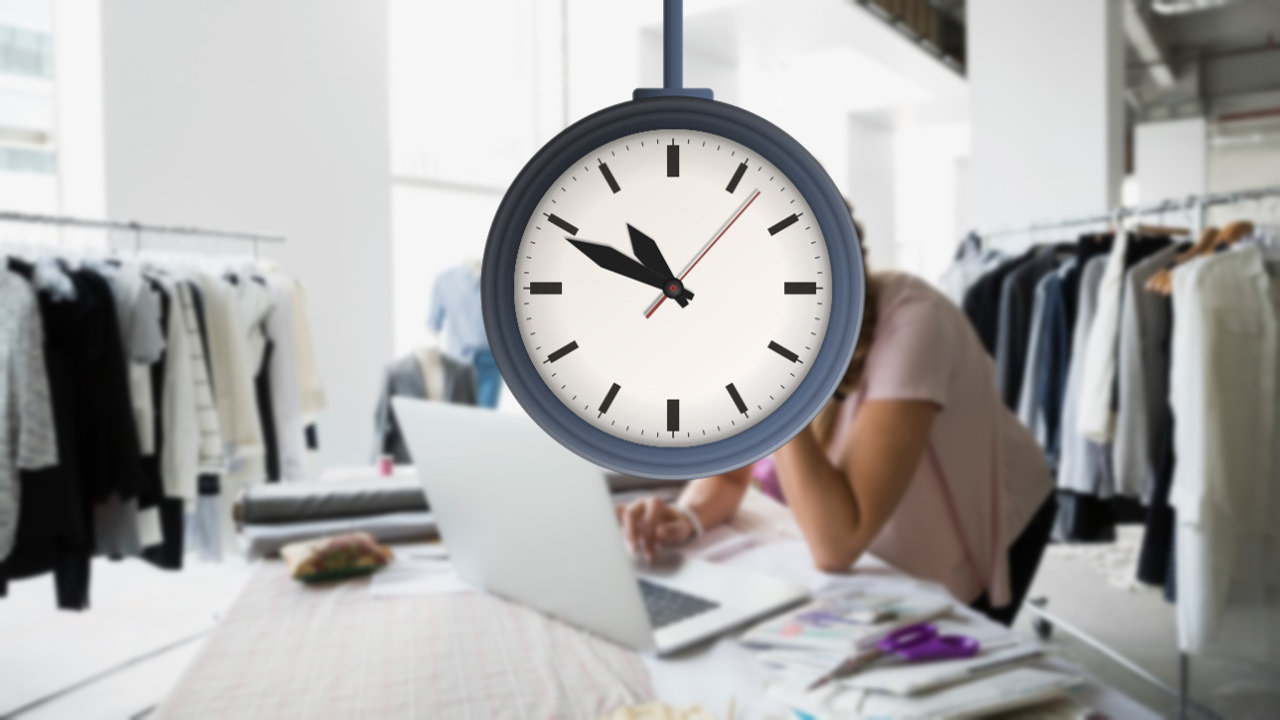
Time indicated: 10,49,07
